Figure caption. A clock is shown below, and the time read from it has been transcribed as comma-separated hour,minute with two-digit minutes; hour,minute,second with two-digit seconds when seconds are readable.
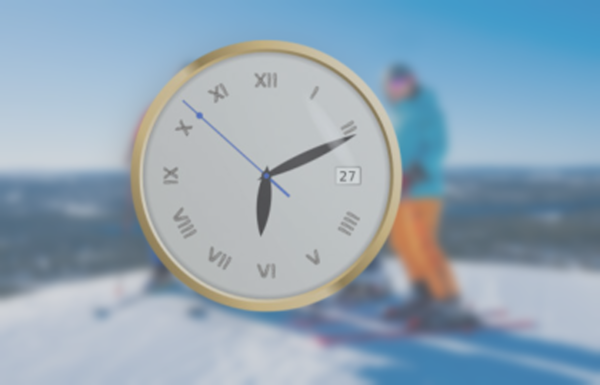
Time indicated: 6,10,52
